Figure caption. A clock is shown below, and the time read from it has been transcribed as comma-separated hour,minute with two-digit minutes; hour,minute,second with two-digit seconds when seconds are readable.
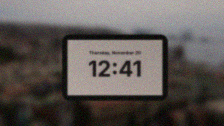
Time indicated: 12,41
